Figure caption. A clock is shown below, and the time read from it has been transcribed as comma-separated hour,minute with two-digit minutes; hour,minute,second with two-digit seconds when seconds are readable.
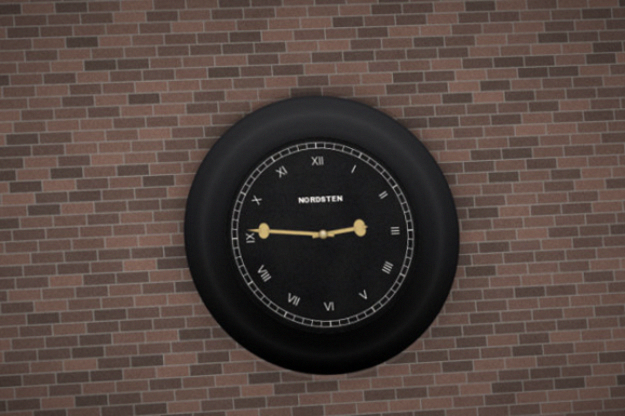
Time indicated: 2,46
